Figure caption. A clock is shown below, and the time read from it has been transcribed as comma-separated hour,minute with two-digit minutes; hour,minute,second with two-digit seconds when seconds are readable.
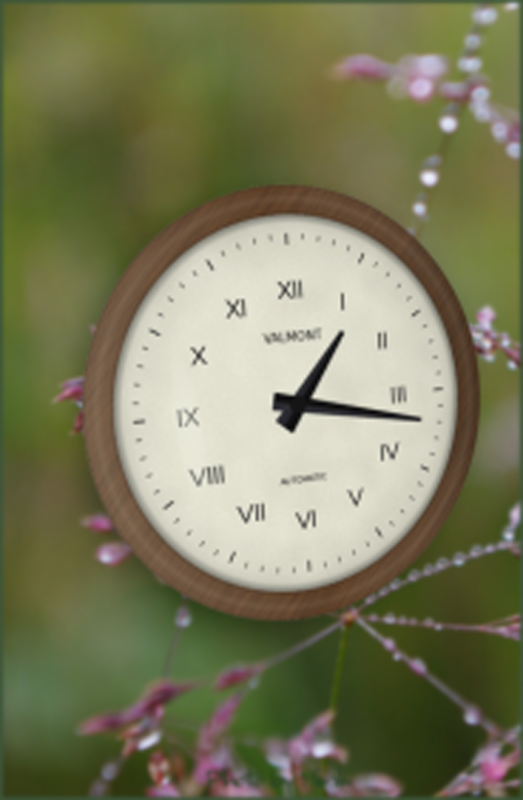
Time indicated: 1,17
